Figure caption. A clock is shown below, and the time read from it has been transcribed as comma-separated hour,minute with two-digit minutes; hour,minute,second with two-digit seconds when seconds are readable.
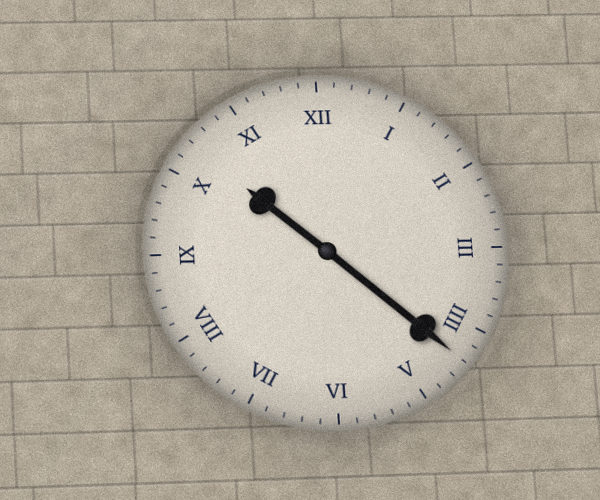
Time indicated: 10,22
